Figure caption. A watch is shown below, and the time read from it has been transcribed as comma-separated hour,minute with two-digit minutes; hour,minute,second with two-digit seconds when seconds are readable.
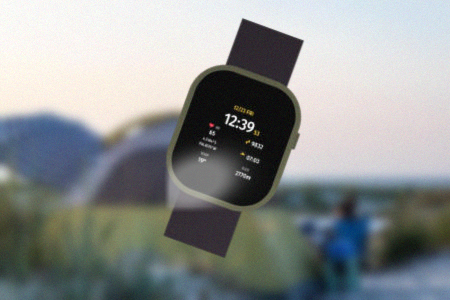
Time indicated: 12,39
